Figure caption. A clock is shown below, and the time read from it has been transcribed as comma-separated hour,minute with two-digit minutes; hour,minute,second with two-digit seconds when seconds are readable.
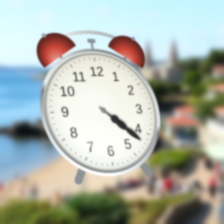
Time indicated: 4,22
